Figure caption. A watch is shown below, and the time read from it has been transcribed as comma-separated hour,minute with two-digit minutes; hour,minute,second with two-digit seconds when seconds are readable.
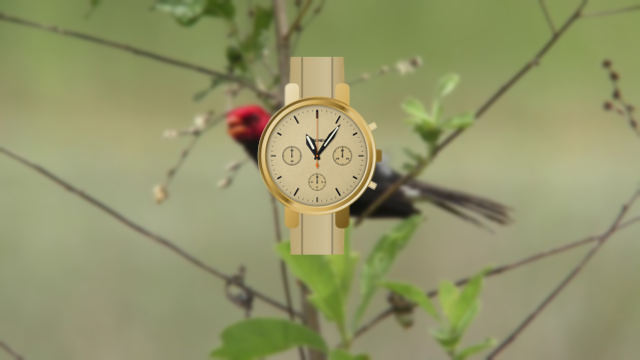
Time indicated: 11,06
